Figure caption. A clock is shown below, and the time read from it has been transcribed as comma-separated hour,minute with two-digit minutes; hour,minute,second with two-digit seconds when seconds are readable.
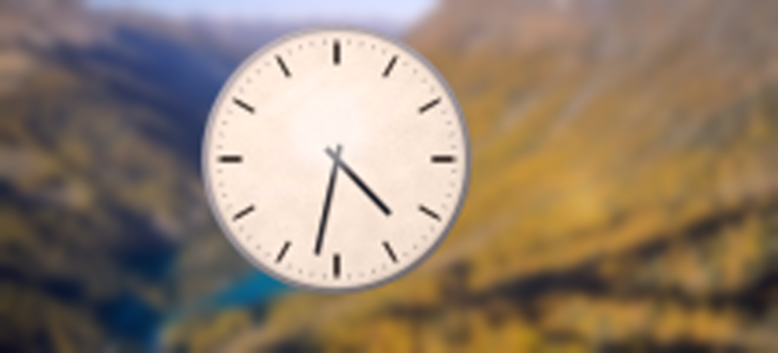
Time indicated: 4,32
